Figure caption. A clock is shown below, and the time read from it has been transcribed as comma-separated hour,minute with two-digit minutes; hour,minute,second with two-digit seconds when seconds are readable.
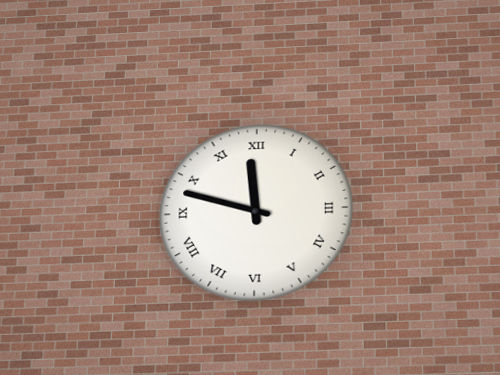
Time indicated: 11,48
